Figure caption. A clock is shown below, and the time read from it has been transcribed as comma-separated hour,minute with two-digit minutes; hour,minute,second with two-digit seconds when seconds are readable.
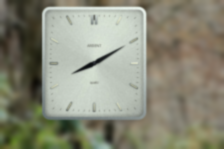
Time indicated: 8,10
